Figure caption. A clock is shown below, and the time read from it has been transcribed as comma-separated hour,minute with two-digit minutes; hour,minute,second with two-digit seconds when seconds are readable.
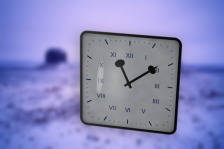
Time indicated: 11,09
